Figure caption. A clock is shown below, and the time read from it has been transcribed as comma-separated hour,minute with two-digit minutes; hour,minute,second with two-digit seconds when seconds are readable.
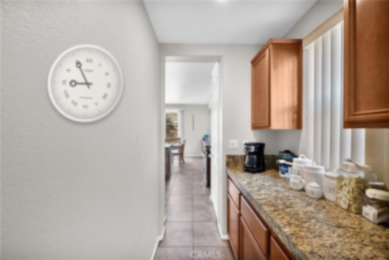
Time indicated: 8,55
